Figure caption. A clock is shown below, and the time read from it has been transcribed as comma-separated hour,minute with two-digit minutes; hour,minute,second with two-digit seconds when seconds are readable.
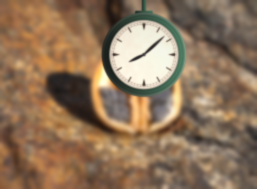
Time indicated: 8,08
